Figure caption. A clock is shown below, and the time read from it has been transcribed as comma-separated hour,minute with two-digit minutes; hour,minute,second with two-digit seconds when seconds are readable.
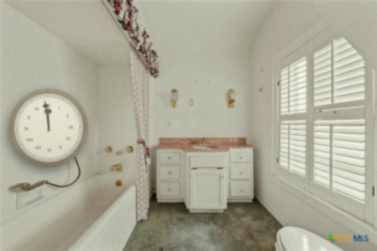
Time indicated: 11,59
